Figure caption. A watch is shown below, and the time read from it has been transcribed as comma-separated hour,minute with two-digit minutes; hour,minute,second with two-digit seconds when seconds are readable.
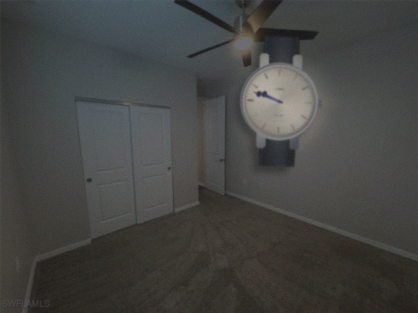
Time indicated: 9,48
